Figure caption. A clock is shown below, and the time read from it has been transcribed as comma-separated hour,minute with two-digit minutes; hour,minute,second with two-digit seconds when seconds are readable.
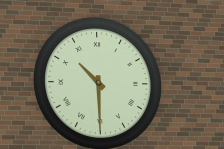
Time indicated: 10,30
